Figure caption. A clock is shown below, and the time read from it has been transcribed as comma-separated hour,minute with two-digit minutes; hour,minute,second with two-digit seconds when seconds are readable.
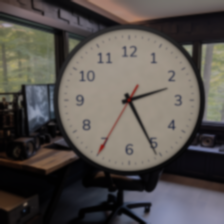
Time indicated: 2,25,35
